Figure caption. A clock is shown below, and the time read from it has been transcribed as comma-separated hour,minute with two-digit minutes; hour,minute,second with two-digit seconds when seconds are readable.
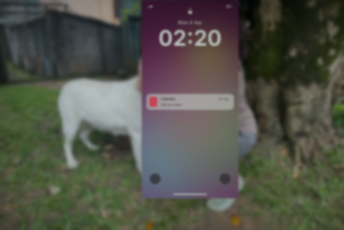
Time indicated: 2,20
